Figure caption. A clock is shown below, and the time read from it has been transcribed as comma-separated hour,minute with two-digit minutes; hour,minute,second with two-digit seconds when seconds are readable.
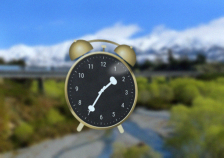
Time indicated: 1,35
